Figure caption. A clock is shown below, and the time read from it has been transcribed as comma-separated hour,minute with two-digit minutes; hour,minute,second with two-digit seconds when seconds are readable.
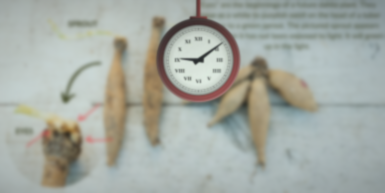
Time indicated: 9,09
